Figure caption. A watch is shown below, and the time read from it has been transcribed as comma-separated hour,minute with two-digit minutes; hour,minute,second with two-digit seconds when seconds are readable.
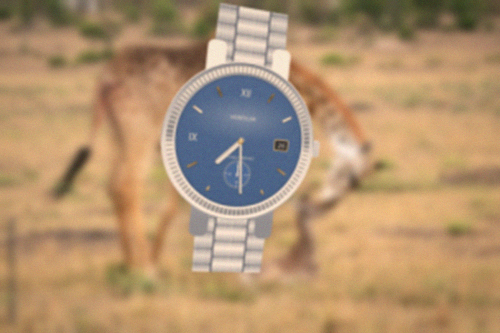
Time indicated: 7,29
